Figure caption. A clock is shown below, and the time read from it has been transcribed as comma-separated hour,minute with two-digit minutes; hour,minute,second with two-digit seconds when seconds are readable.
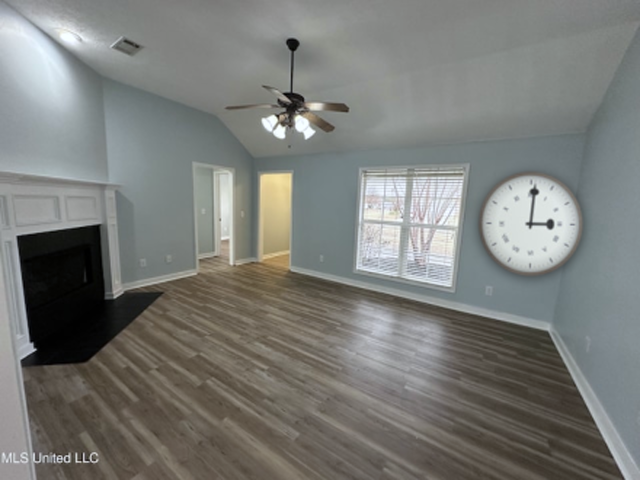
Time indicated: 3,01
